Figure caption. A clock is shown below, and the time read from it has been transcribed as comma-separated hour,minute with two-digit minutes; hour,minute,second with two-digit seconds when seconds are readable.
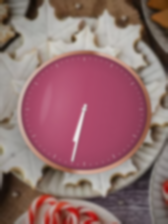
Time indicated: 6,32
